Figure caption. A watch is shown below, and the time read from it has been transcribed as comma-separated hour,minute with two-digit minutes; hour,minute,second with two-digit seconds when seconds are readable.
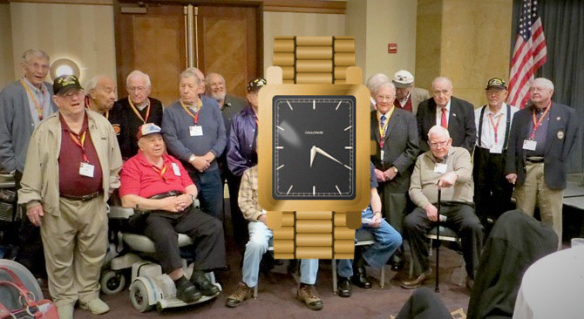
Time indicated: 6,20
